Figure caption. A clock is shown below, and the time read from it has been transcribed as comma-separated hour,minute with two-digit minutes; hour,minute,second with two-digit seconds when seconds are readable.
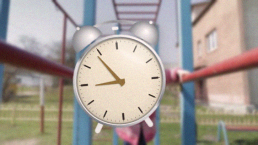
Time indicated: 8,54
